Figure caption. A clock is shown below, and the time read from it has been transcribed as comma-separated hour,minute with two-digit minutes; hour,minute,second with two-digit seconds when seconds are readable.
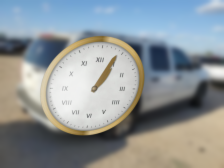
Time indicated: 1,04
